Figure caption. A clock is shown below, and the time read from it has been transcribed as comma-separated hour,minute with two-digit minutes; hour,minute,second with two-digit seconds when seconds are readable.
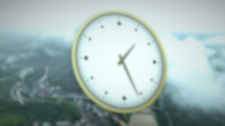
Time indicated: 1,26
